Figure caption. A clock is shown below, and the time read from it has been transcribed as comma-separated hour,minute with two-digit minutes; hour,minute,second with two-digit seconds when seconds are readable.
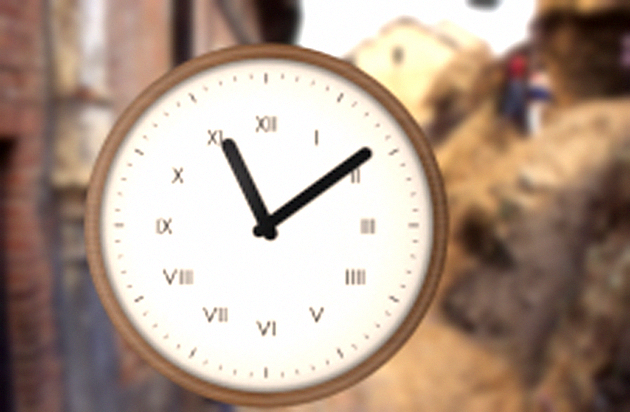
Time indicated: 11,09
